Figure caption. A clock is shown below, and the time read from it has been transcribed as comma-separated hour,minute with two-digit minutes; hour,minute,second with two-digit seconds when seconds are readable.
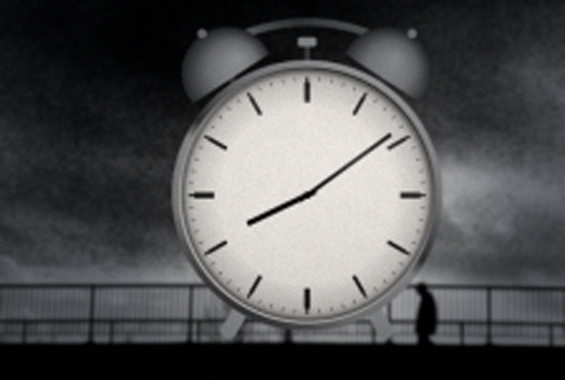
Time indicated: 8,09
